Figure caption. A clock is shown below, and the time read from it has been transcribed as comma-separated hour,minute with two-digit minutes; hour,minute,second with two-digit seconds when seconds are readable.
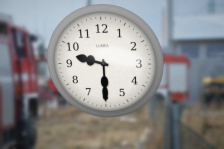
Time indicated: 9,30
